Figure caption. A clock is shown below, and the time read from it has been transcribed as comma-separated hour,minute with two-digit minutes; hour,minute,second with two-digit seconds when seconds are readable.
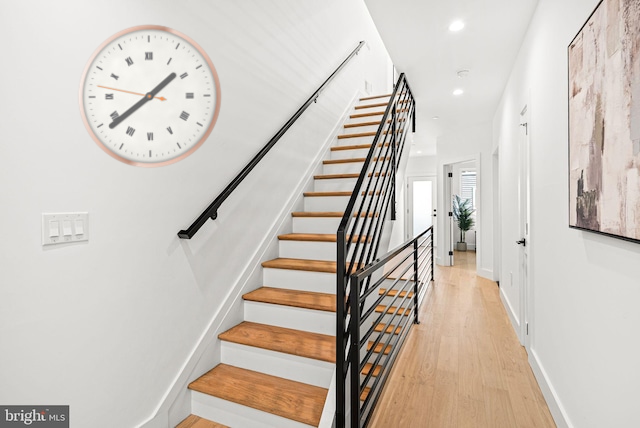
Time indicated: 1,38,47
